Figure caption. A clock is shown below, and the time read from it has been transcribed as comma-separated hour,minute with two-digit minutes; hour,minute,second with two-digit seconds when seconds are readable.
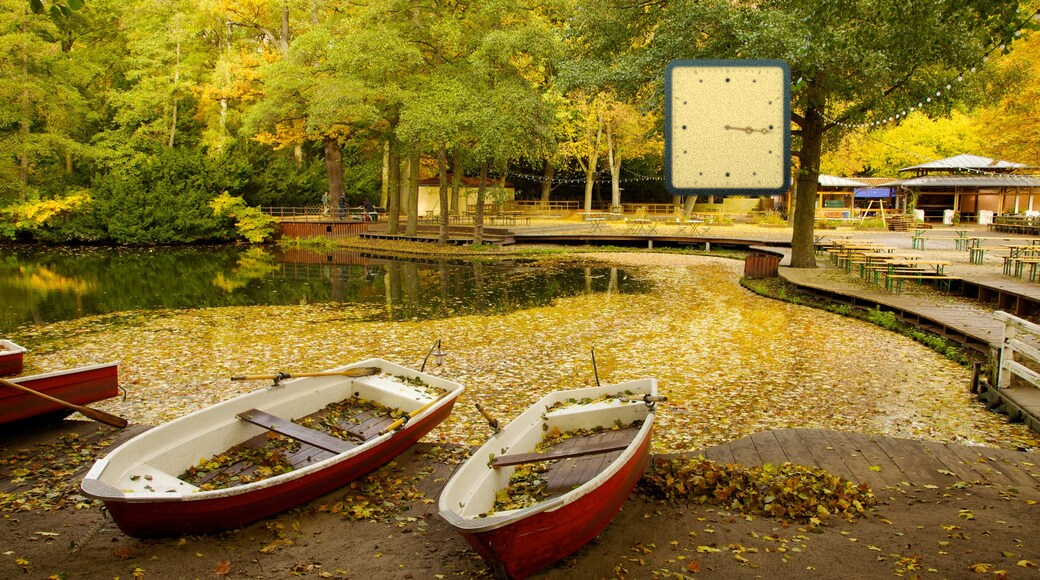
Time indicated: 3,16
